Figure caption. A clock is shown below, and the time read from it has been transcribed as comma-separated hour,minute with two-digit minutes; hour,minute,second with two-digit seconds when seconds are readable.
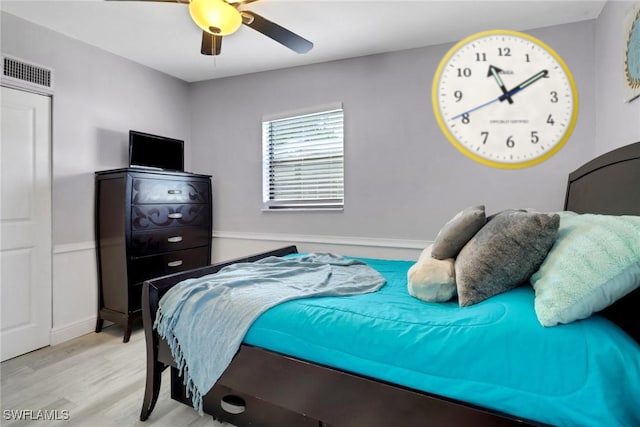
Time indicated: 11,09,41
